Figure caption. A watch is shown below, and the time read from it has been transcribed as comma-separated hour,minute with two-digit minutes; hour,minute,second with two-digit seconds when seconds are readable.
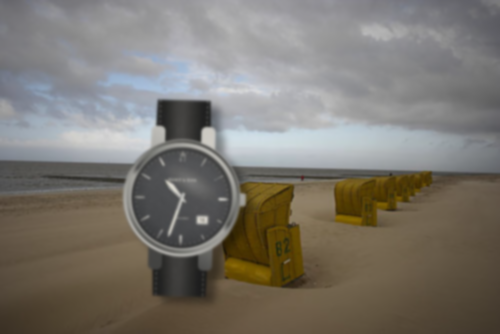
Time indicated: 10,33
